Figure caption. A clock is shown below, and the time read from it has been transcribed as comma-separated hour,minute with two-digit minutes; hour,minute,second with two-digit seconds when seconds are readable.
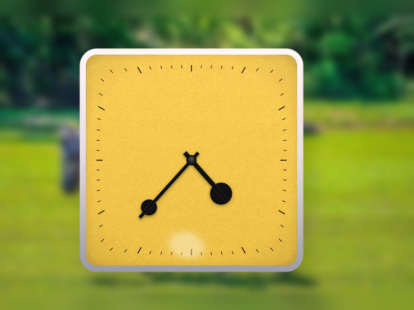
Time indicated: 4,37
